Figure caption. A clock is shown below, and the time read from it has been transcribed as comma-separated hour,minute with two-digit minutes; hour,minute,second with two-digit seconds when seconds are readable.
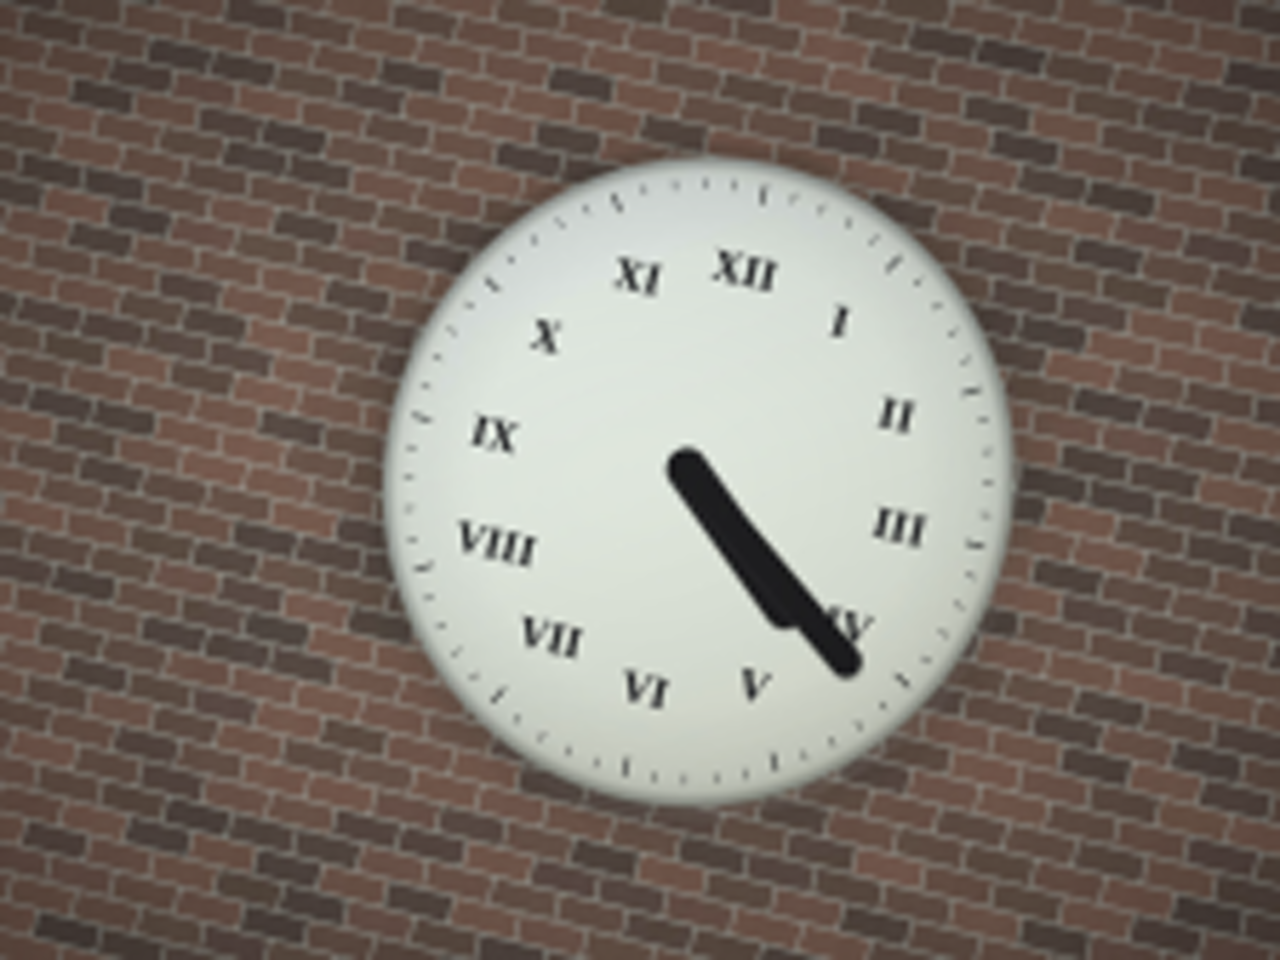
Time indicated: 4,21
